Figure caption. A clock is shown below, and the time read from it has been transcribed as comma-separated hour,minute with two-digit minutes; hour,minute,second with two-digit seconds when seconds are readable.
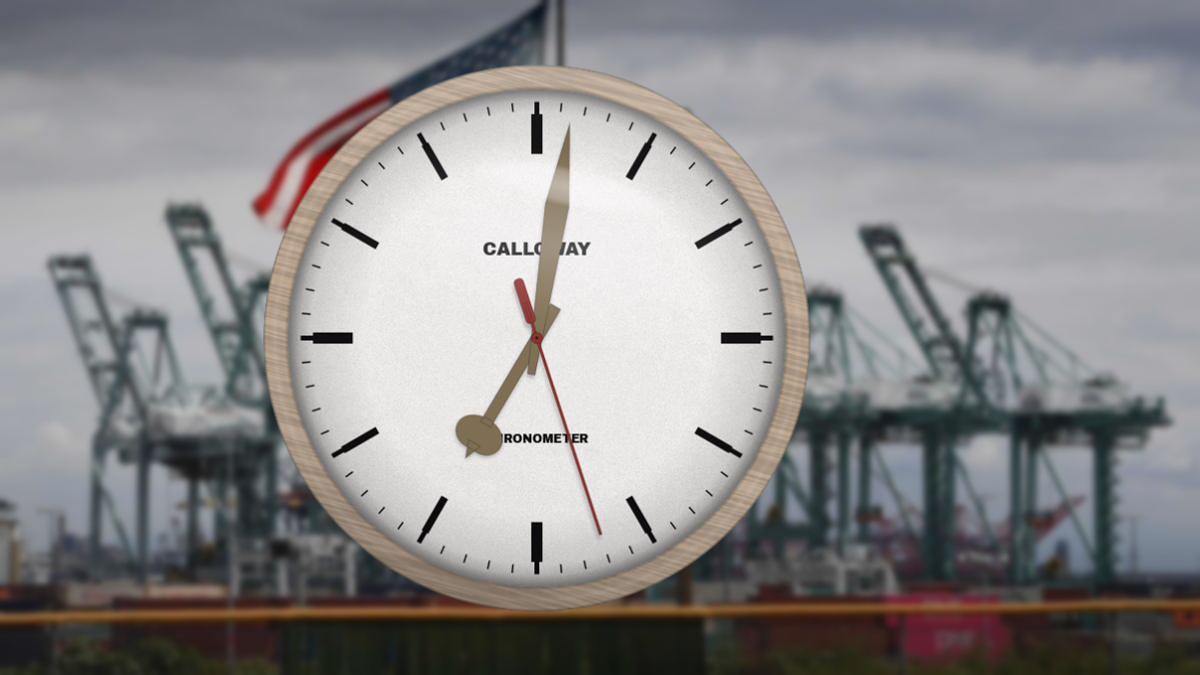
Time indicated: 7,01,27
